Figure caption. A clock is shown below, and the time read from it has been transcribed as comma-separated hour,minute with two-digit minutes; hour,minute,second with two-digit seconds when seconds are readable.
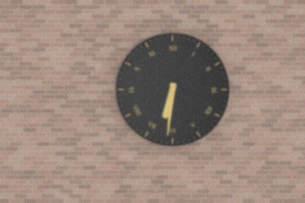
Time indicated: 6,31
